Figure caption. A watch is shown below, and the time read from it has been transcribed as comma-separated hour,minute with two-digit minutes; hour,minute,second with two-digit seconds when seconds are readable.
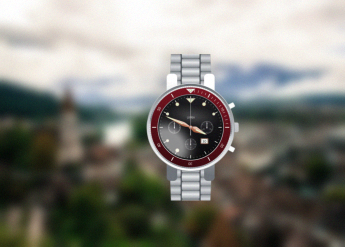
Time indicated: 3,49
